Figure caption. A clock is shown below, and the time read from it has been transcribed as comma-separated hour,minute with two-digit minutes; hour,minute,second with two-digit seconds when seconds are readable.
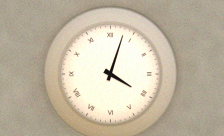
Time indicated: 4,03
